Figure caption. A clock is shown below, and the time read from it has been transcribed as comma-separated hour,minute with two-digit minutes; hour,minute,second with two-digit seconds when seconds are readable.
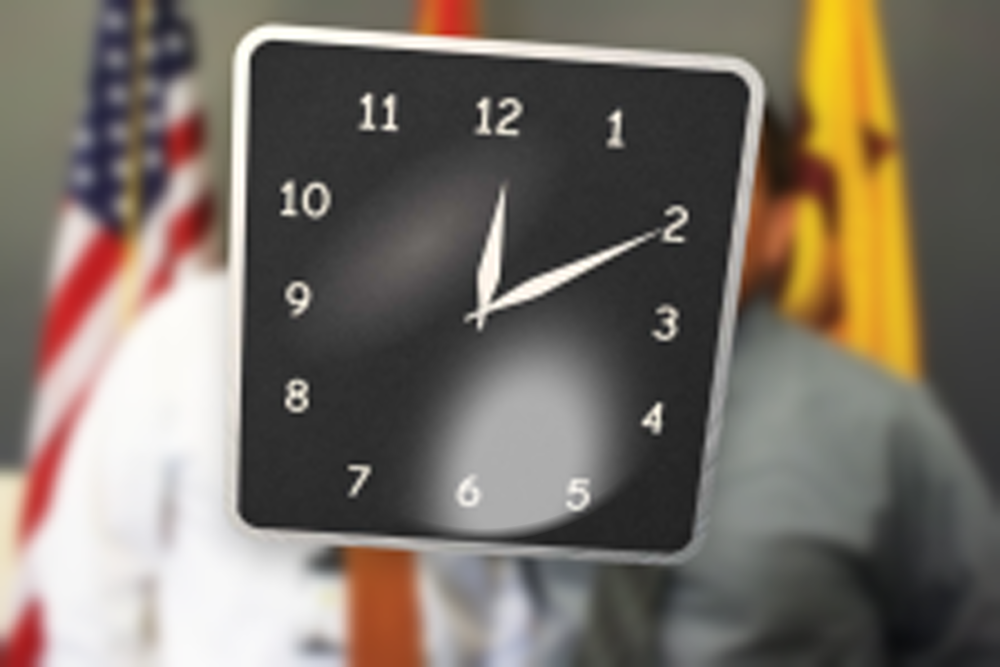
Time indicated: 12,10
